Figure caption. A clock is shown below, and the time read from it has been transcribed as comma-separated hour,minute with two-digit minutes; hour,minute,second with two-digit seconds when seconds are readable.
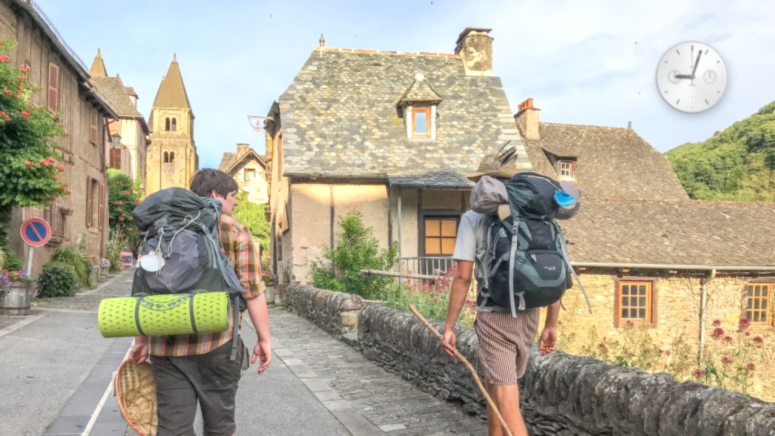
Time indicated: 9,03
